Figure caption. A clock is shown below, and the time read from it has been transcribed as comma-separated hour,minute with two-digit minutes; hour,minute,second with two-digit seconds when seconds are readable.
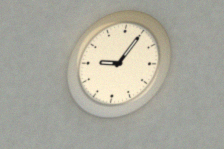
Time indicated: 9,05
